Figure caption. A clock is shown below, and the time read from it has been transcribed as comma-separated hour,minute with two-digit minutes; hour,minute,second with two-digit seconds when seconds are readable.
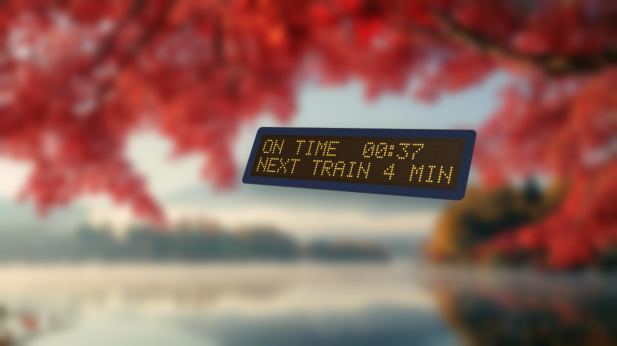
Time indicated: 0,37
